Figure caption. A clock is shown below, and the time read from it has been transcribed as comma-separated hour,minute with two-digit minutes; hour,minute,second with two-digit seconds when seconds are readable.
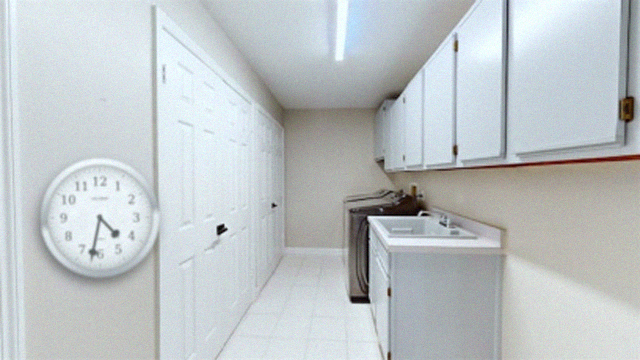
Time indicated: 4,32
